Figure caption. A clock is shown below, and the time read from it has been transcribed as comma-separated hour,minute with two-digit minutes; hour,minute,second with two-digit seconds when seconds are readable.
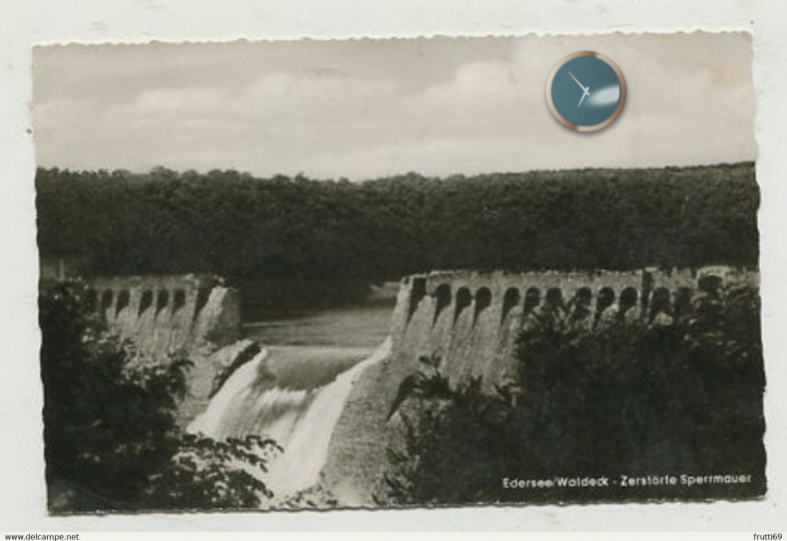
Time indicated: 6,53
